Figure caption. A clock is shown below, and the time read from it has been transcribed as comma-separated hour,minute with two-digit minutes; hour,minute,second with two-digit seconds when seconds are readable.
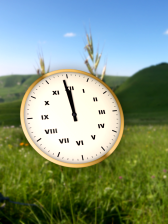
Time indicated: 11,59
